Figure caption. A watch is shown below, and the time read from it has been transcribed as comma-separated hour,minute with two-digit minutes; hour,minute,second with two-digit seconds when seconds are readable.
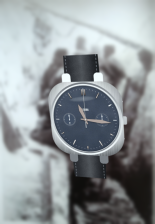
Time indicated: 11,16
